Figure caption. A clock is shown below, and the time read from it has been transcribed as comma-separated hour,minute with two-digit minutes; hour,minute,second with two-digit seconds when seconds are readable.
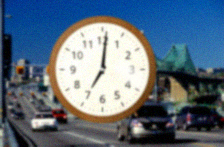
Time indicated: 7,01
